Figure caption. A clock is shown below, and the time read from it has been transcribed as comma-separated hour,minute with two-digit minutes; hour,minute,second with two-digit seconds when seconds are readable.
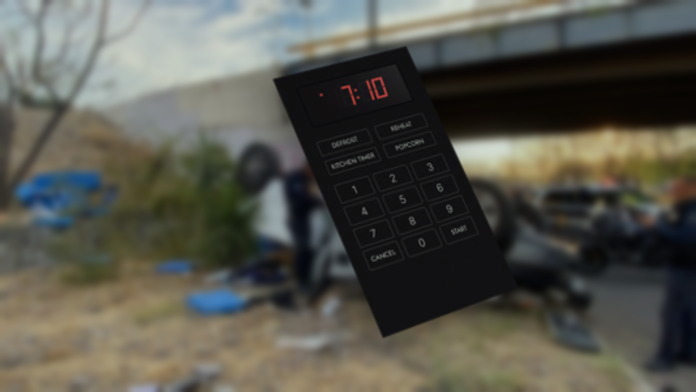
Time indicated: 7,10
